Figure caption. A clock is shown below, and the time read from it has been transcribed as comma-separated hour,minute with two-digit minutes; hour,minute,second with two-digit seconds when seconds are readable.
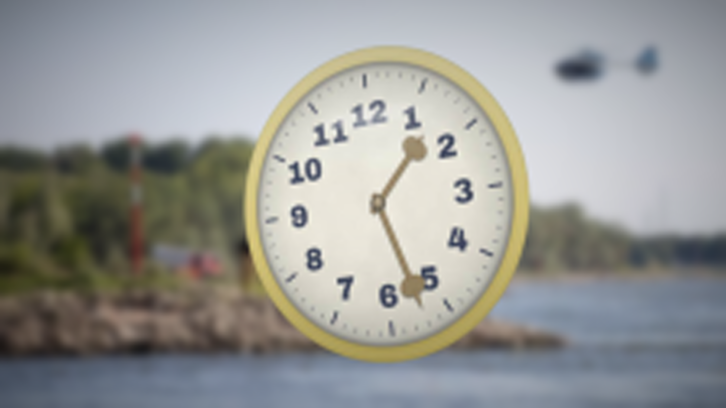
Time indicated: 1,27
